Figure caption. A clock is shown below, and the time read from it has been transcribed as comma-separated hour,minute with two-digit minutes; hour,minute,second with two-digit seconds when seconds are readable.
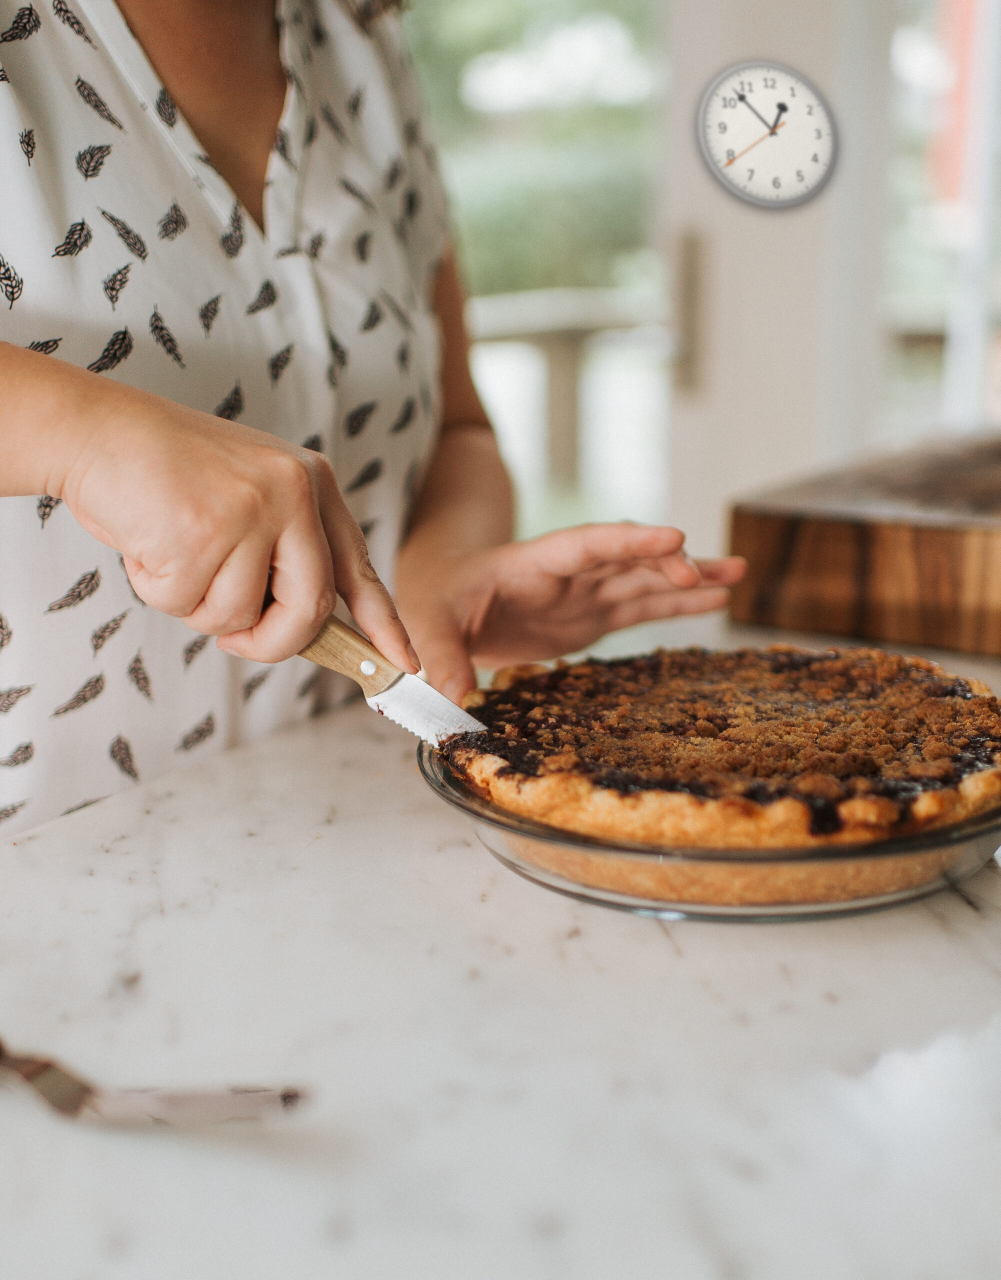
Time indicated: 12,52,39
